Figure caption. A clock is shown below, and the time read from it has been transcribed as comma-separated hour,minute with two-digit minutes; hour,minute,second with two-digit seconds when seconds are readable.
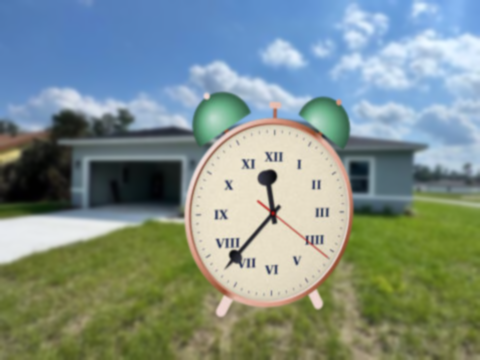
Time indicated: 11,37,21
